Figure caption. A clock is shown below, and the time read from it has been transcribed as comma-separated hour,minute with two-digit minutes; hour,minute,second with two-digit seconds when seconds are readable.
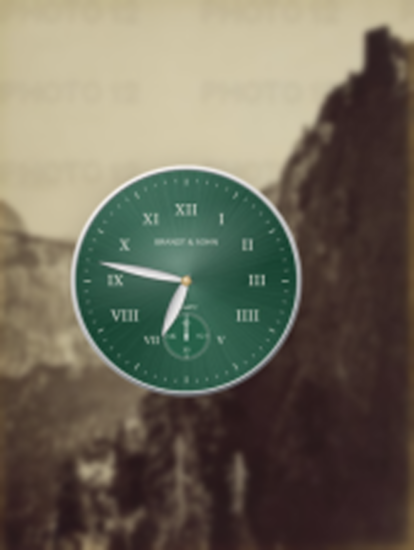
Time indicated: 6,47
